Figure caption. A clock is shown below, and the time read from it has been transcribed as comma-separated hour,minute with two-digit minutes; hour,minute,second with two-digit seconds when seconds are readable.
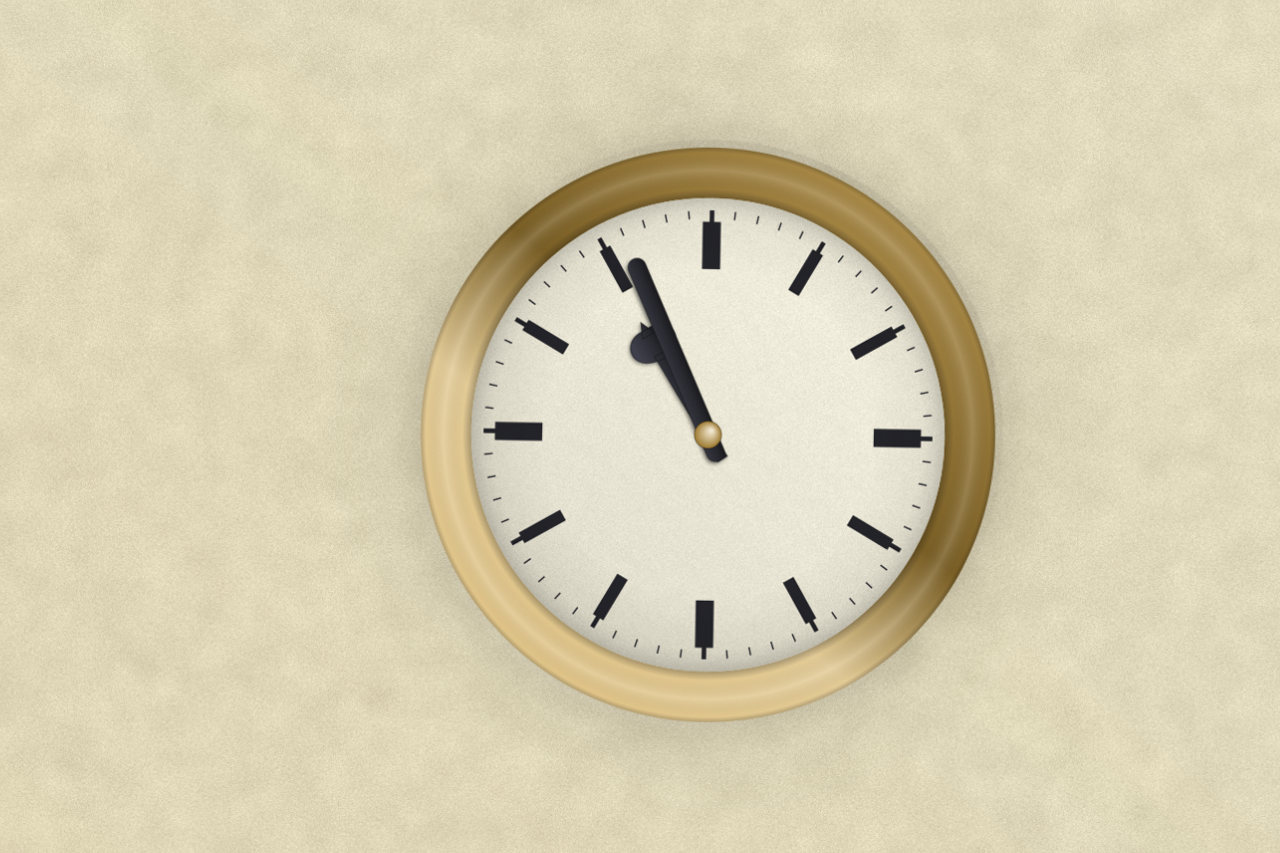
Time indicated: 10,56
